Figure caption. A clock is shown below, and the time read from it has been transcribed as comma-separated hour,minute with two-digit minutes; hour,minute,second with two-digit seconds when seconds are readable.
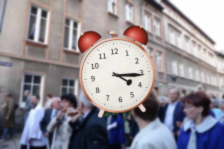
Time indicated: 4,16
